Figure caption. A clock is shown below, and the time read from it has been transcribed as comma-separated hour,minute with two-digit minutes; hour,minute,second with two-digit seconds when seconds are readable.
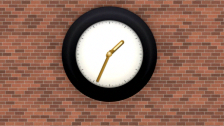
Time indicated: 1,34
